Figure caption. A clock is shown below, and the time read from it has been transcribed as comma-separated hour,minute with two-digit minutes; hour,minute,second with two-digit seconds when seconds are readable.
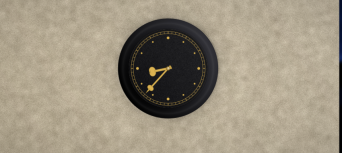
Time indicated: 8,37
